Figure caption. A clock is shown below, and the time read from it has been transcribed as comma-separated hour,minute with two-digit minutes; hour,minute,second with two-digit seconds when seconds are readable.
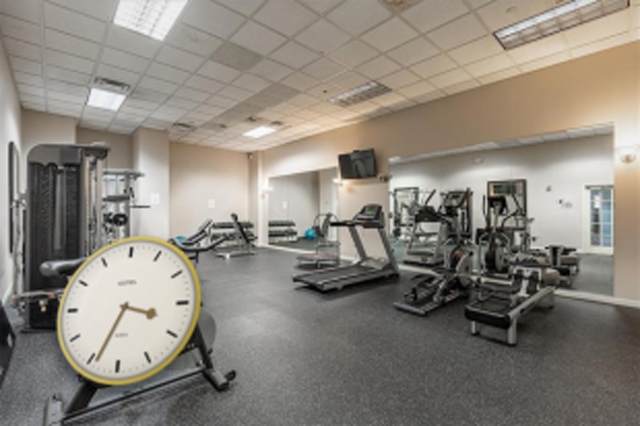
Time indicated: 3,34
